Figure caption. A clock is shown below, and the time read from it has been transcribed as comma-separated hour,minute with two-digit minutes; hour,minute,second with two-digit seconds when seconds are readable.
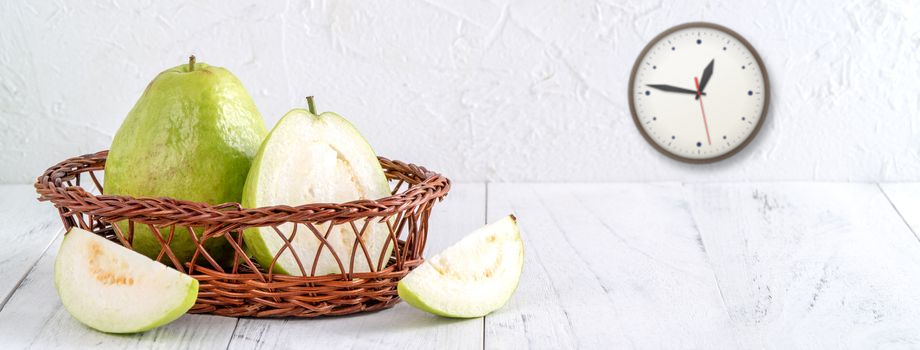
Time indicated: 12,46,28
